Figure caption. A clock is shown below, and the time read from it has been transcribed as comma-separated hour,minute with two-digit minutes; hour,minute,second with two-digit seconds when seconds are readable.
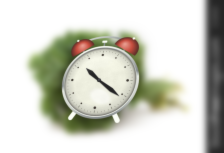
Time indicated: 10,21
